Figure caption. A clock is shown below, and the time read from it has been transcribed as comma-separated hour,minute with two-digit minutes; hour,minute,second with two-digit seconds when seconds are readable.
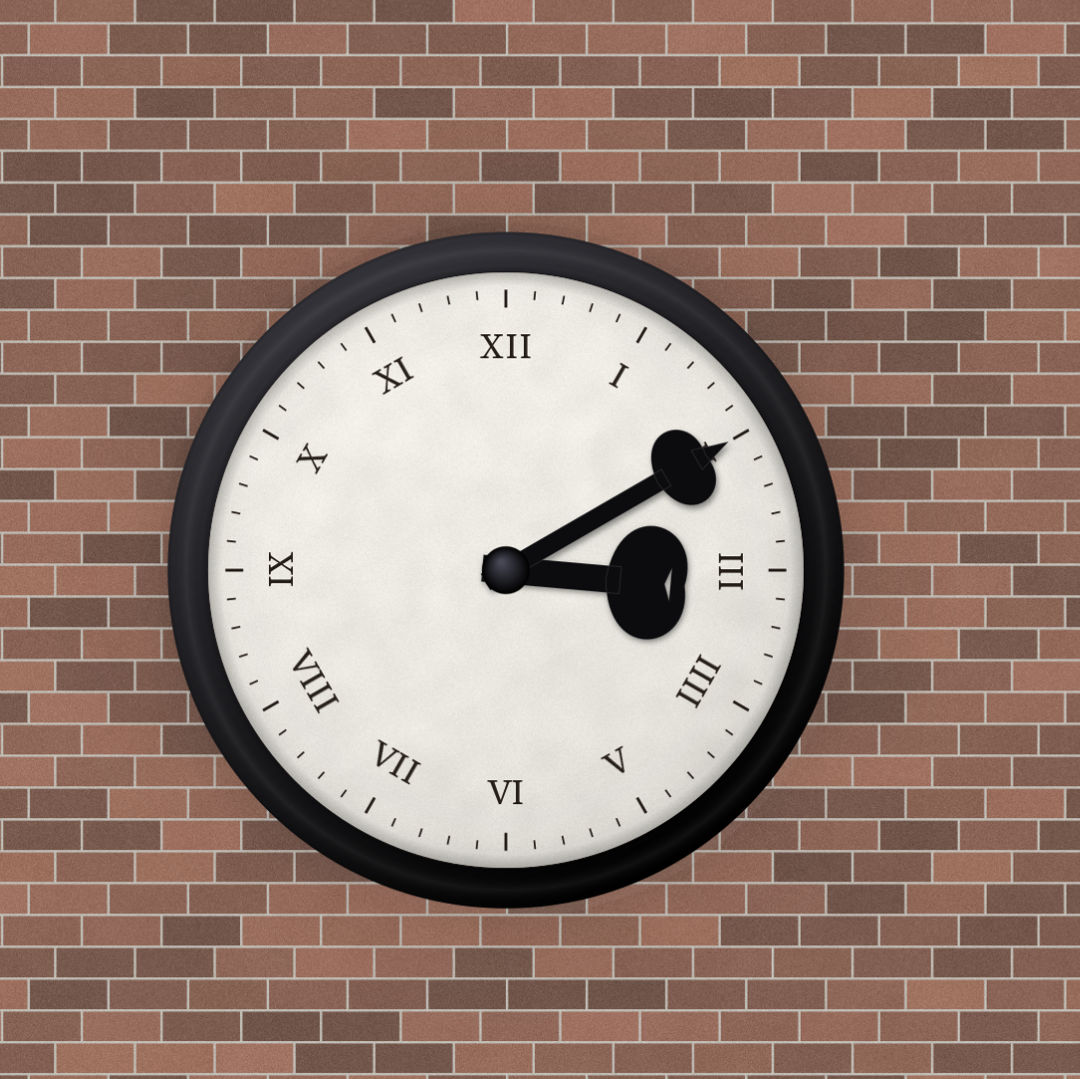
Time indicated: 3,10
